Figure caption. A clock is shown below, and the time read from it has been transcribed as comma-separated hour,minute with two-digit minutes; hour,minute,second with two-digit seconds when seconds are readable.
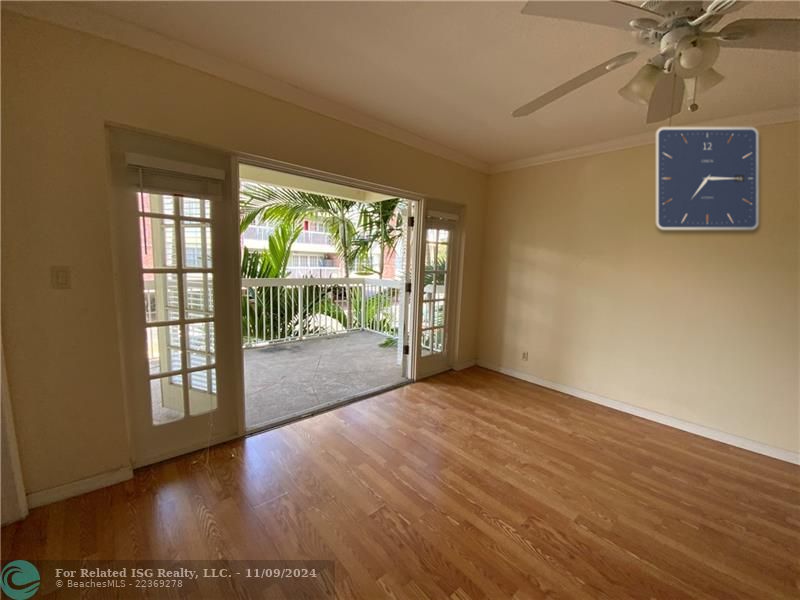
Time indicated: 7,15
